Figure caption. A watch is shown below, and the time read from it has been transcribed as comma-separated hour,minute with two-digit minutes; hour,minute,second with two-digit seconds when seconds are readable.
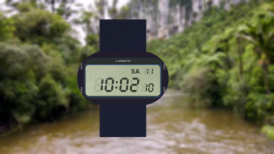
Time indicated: 10,02,10
